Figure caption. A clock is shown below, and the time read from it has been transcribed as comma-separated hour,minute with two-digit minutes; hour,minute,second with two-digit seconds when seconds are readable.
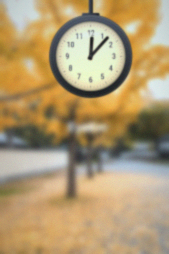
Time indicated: 12,07
